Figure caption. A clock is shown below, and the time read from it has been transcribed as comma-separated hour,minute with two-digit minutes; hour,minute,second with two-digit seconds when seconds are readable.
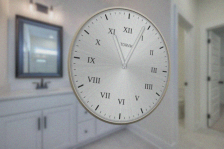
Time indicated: 11,04
